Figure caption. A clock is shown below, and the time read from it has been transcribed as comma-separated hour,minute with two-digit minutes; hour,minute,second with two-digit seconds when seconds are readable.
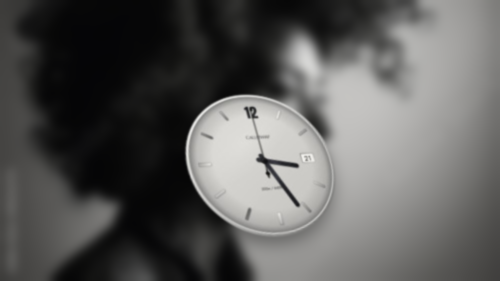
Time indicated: 3,26,00
